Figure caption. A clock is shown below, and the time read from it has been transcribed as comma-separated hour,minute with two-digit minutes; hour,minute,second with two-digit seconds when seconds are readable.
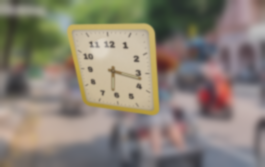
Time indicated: 6,17
